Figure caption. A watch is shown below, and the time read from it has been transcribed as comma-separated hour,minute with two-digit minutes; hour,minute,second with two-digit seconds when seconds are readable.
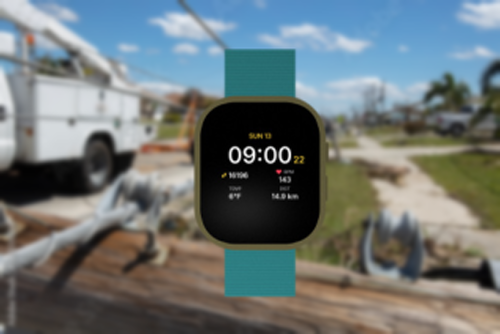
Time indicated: 9,00
